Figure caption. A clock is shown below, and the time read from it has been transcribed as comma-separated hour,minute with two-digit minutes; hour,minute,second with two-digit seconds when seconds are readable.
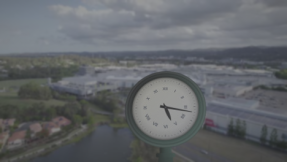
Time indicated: 5,17
